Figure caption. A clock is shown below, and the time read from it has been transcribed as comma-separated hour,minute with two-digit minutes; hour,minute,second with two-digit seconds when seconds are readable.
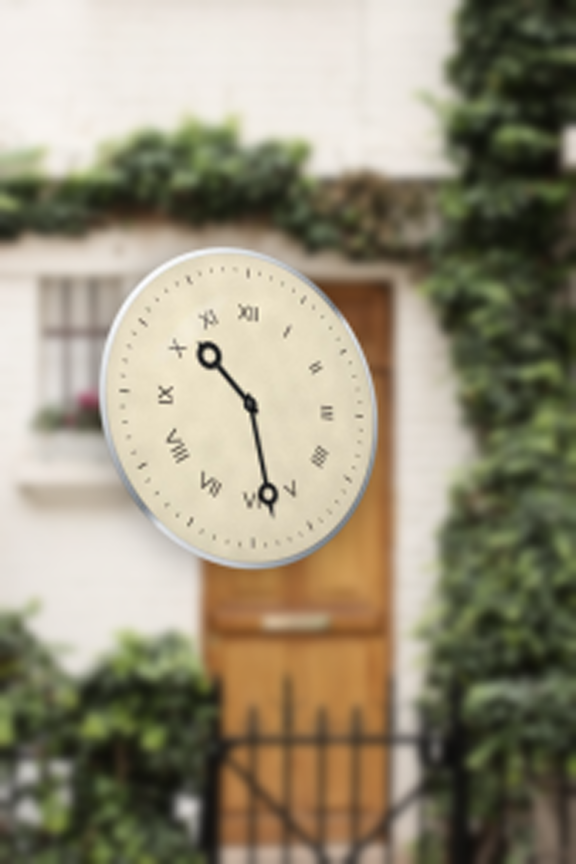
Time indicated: 10,28
